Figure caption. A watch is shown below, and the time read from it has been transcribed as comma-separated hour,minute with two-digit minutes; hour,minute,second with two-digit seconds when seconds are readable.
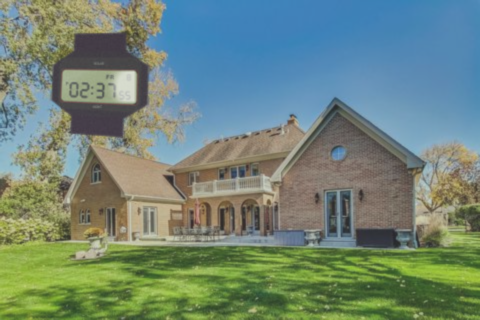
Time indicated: 2,37
